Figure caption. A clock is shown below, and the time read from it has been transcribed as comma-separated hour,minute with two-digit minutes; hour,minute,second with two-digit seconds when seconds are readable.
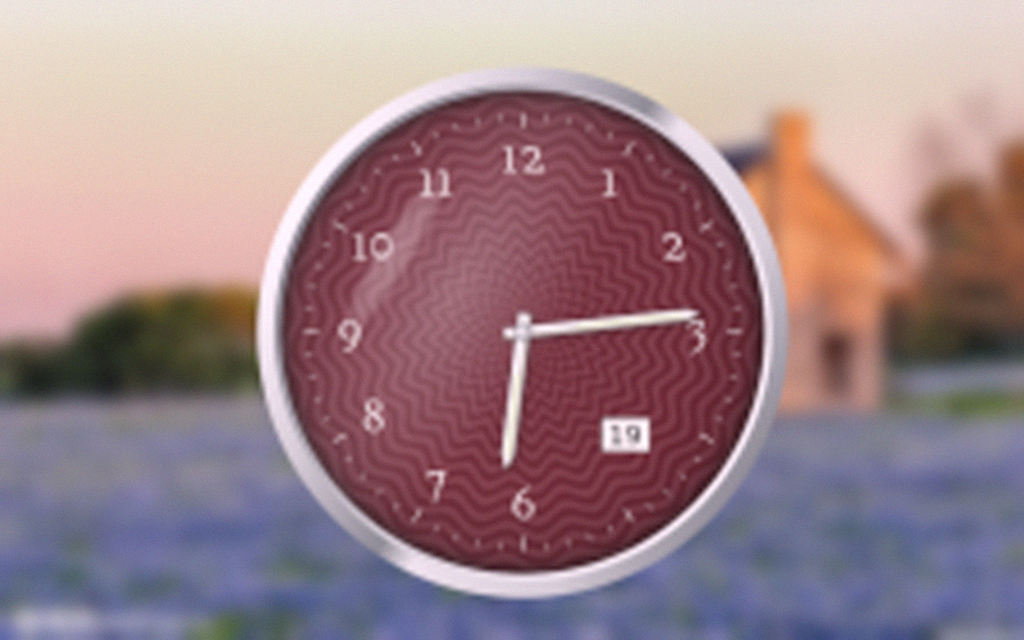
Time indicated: 6,14
